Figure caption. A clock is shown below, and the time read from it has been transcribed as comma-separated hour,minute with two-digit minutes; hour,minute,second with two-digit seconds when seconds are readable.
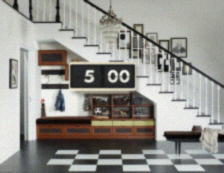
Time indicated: 5,00
